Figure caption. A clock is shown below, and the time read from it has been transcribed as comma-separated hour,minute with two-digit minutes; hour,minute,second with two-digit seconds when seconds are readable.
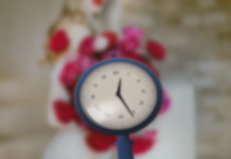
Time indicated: 12,26
